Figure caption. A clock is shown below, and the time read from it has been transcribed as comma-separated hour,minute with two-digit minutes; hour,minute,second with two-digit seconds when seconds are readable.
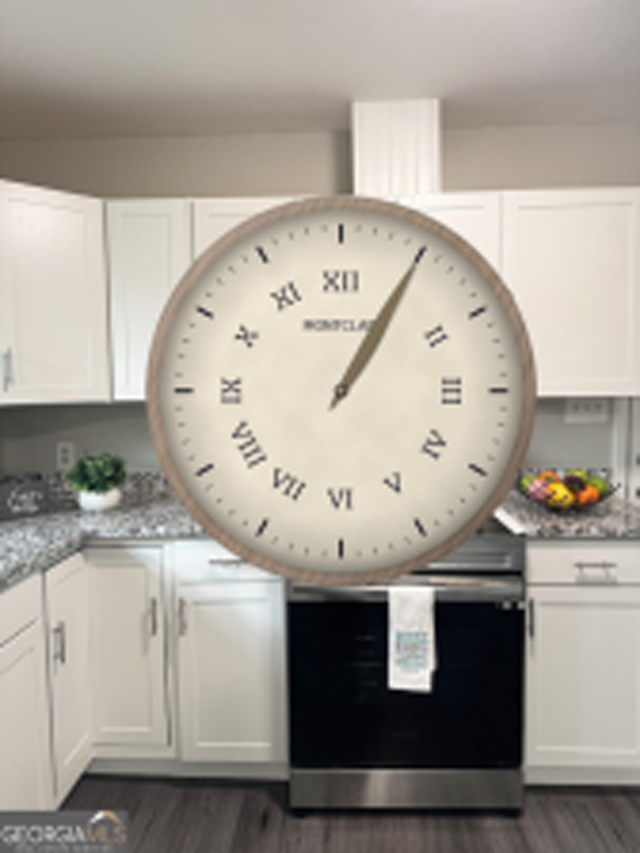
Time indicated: 1,05
